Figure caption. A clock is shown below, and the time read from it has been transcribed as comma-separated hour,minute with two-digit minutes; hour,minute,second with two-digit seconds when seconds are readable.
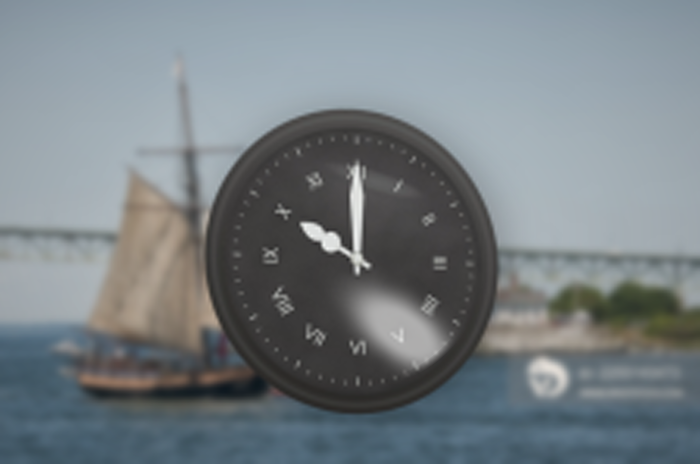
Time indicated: 10,00
